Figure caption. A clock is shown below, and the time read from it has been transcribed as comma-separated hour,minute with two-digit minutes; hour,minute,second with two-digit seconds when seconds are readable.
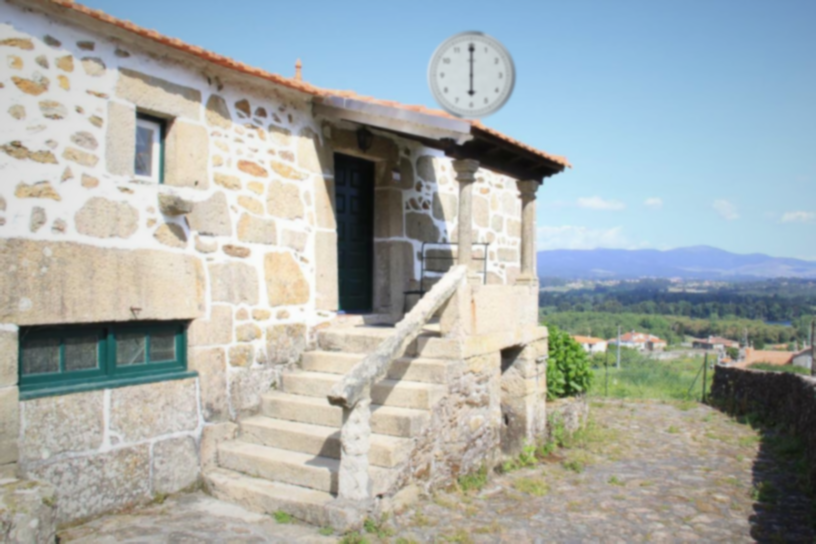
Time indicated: 6,00
